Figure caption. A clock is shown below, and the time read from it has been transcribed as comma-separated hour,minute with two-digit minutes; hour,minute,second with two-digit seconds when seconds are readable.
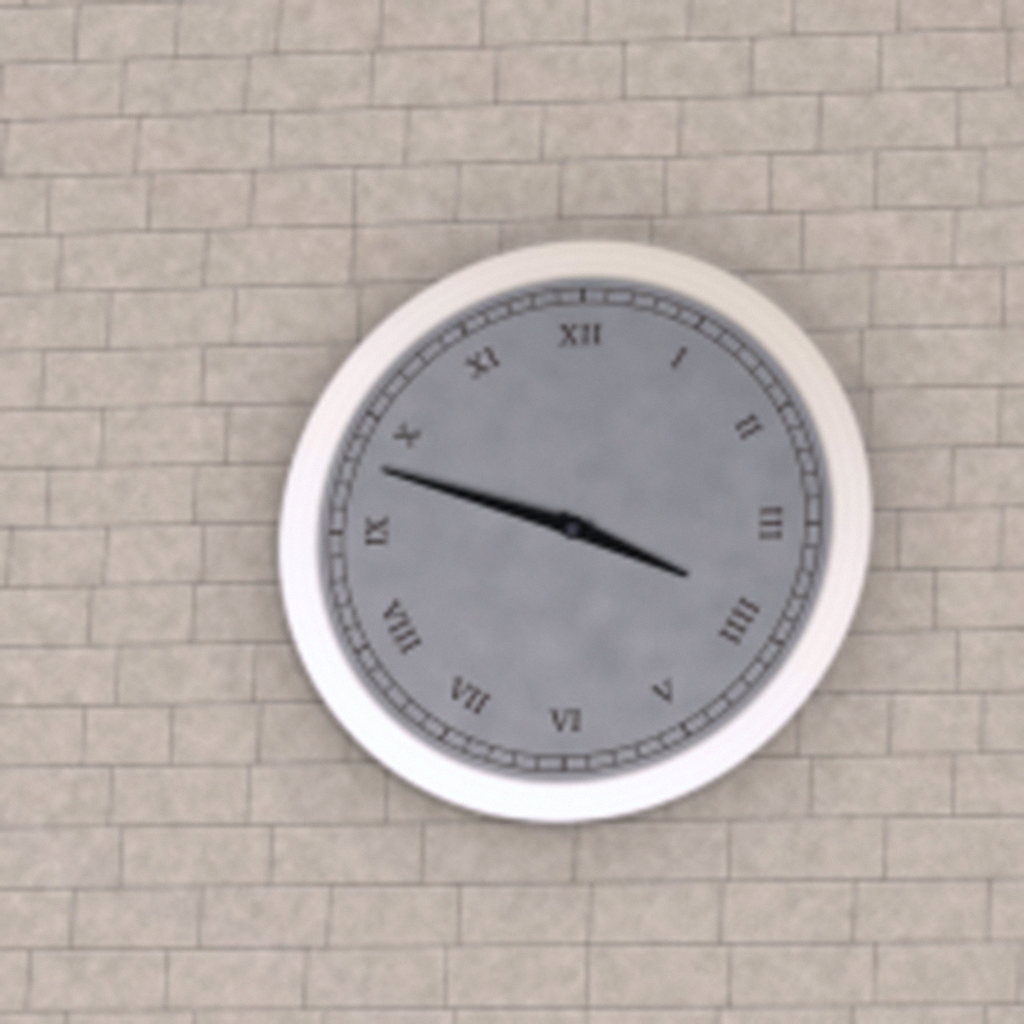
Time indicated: 3,48
